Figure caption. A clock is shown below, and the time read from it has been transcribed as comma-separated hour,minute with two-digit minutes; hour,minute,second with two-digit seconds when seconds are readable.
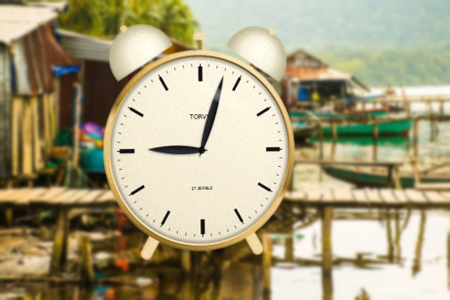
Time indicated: 9,03
